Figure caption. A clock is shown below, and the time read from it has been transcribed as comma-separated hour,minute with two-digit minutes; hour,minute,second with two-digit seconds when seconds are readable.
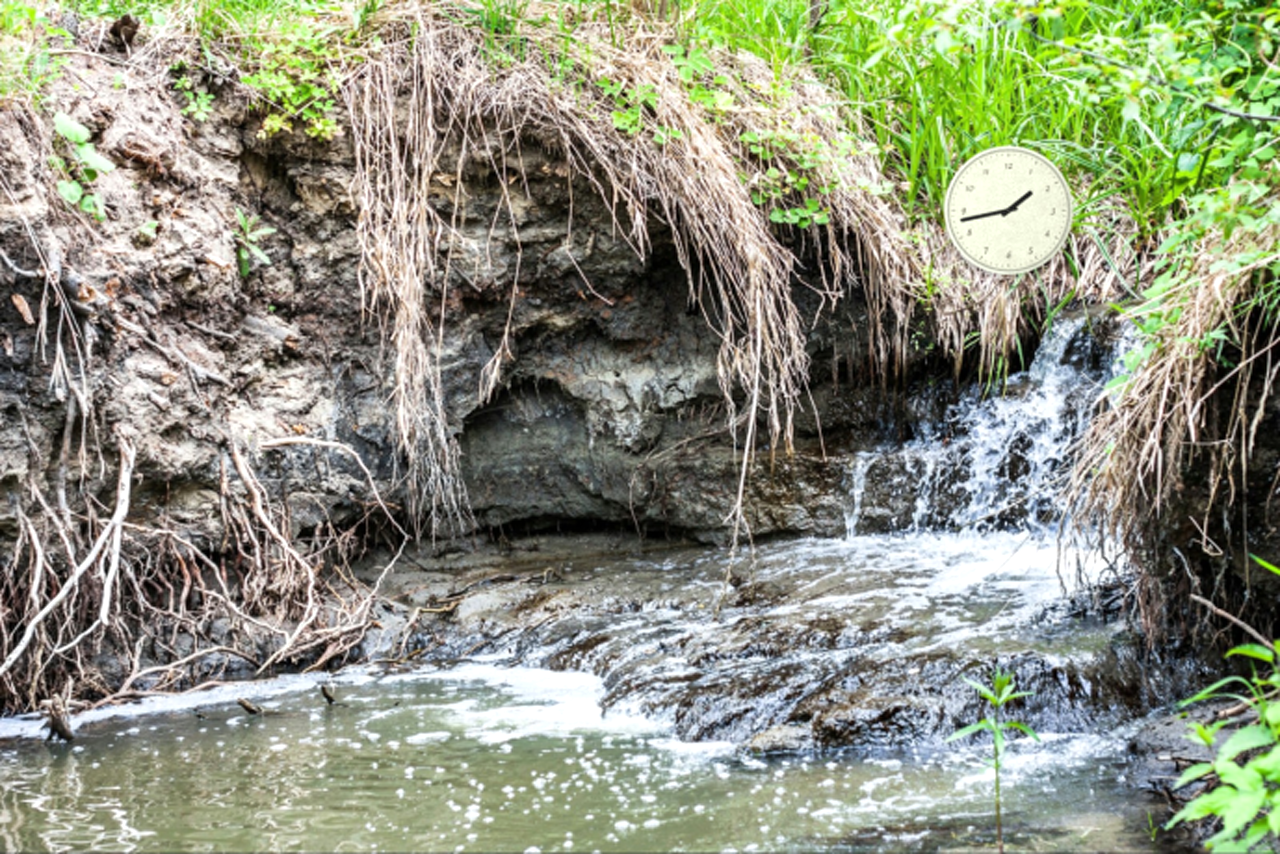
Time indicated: 1,43
